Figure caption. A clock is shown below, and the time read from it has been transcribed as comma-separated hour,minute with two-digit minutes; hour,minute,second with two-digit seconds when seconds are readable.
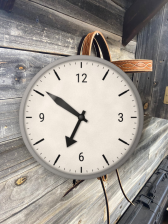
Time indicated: 6,51
